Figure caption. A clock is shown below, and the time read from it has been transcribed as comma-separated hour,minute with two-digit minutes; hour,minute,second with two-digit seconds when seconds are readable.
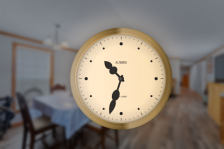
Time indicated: 10,33
